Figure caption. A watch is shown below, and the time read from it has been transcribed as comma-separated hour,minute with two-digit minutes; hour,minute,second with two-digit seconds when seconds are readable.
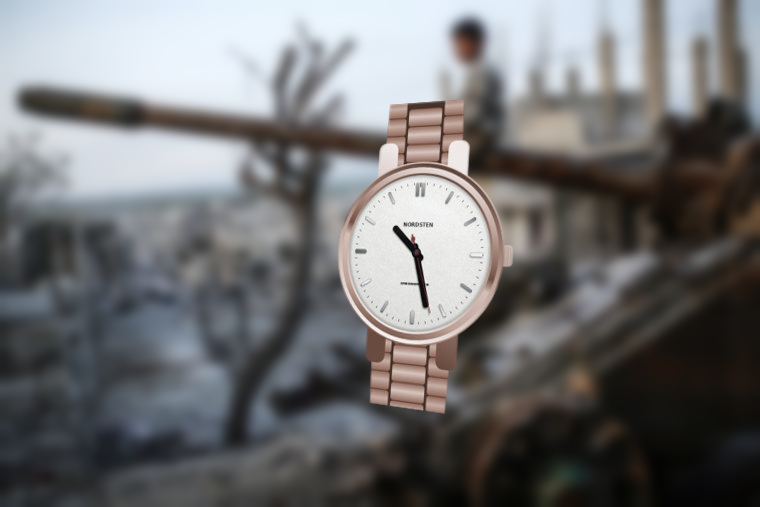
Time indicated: 10,27,27
